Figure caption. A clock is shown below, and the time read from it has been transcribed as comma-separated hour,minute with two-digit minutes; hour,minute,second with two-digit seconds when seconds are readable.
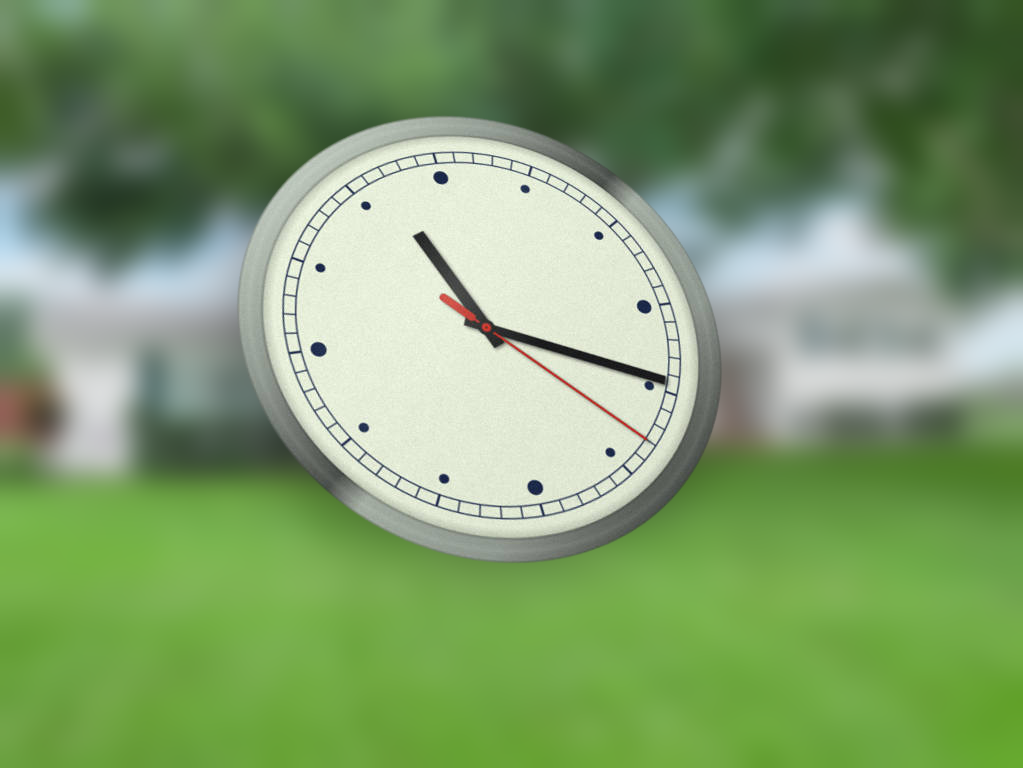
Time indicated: 11,19,23
